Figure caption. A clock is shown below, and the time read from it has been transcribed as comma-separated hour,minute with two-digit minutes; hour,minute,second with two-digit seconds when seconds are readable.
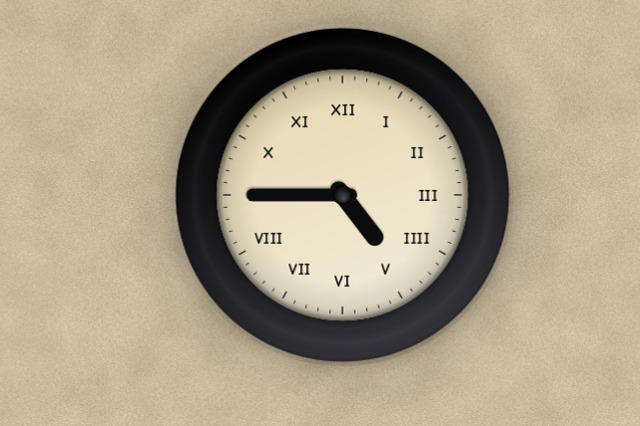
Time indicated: 4,45
